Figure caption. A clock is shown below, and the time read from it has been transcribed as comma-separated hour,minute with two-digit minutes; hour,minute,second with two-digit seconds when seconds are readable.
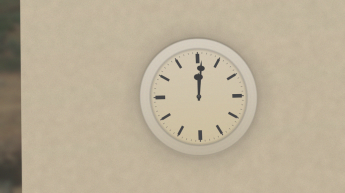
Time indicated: 12,01
